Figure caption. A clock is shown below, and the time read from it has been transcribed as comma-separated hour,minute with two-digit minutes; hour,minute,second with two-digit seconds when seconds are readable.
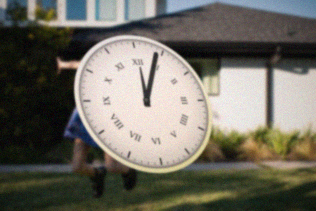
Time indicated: 12,04
